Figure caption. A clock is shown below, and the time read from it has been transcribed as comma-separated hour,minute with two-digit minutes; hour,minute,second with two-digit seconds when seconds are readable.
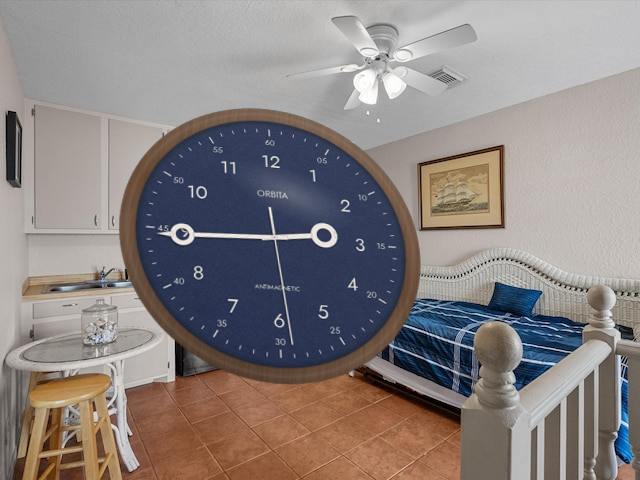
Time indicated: 2,44,29
